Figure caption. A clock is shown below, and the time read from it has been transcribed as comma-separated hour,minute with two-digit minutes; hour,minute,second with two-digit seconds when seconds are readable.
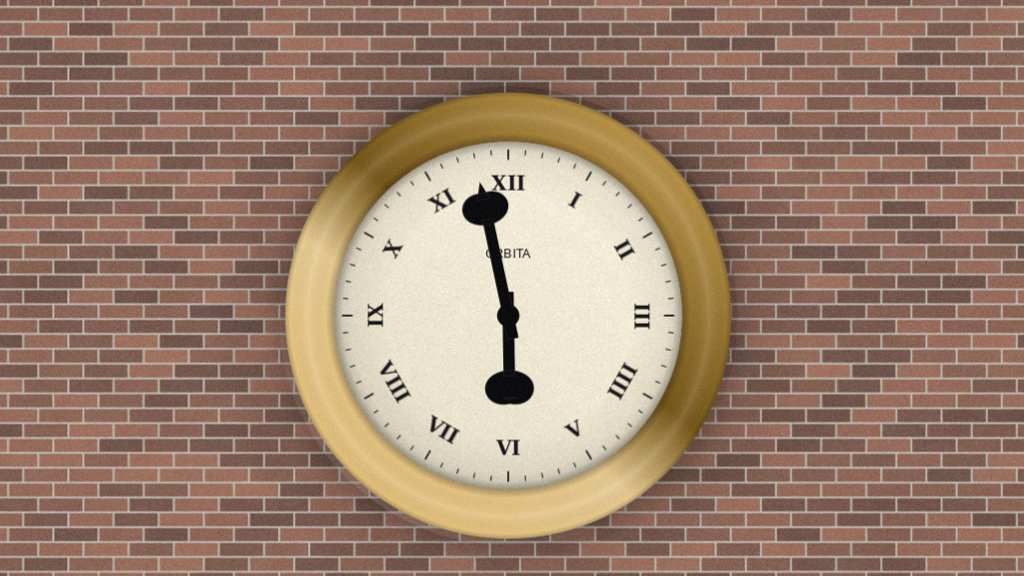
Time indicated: 5,58
